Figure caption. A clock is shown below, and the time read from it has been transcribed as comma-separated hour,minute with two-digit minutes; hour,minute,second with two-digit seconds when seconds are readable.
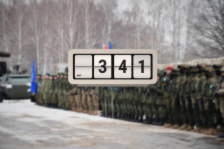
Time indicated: 3,41
